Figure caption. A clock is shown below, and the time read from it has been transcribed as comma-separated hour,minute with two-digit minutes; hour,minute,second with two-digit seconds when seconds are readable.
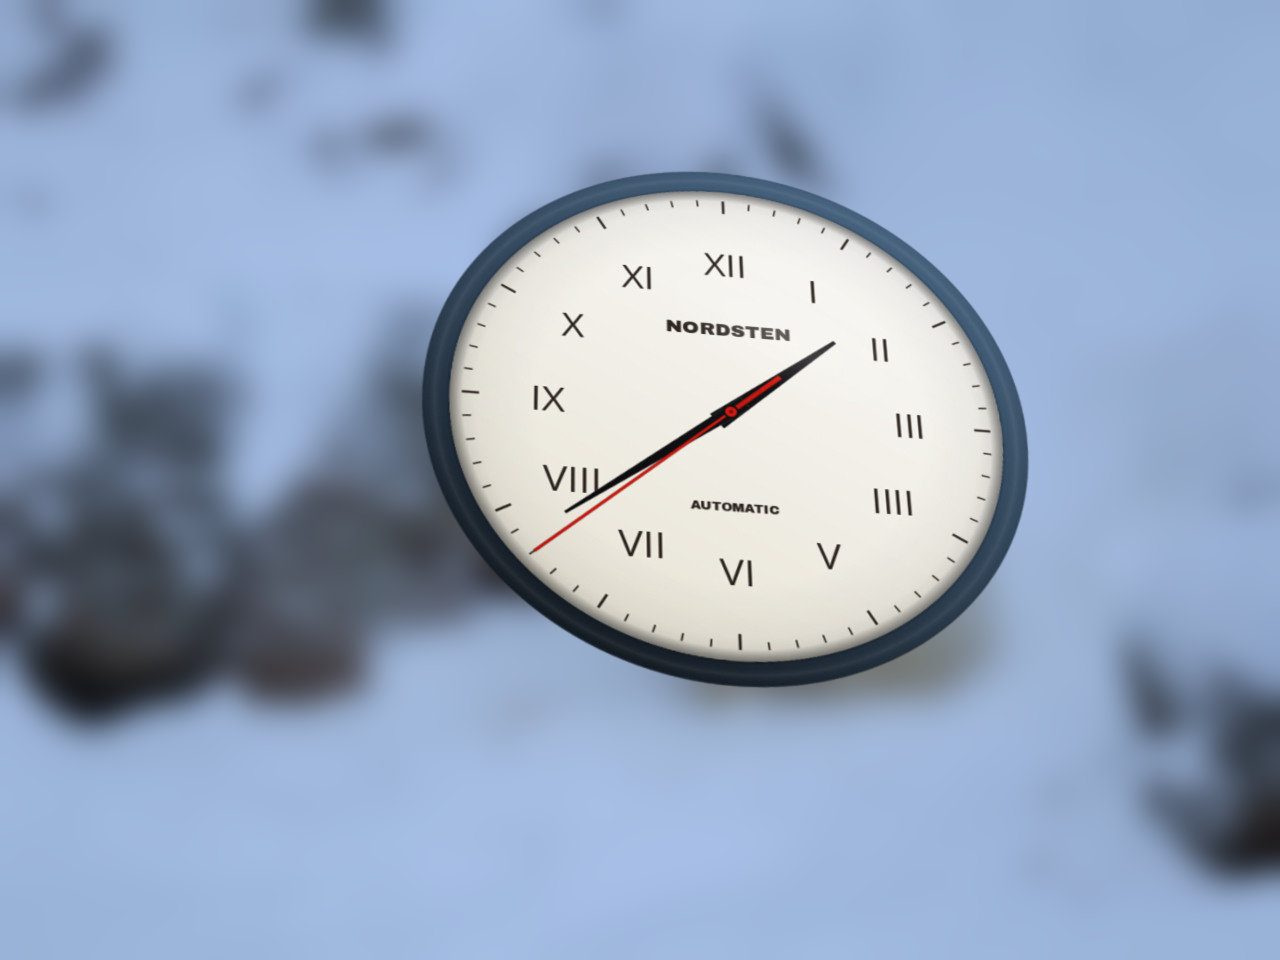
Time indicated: 1,38,38
